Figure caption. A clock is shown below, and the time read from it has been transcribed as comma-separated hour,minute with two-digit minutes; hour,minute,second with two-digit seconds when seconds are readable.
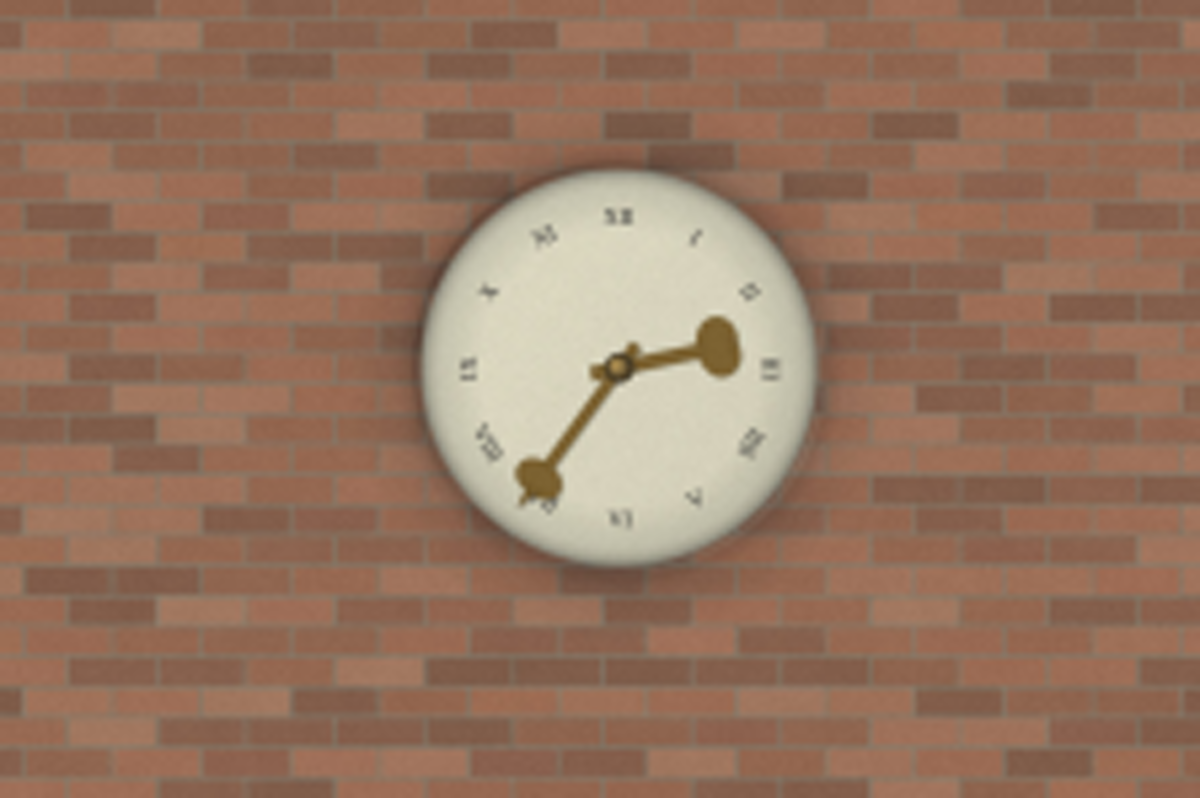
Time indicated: 2,36
